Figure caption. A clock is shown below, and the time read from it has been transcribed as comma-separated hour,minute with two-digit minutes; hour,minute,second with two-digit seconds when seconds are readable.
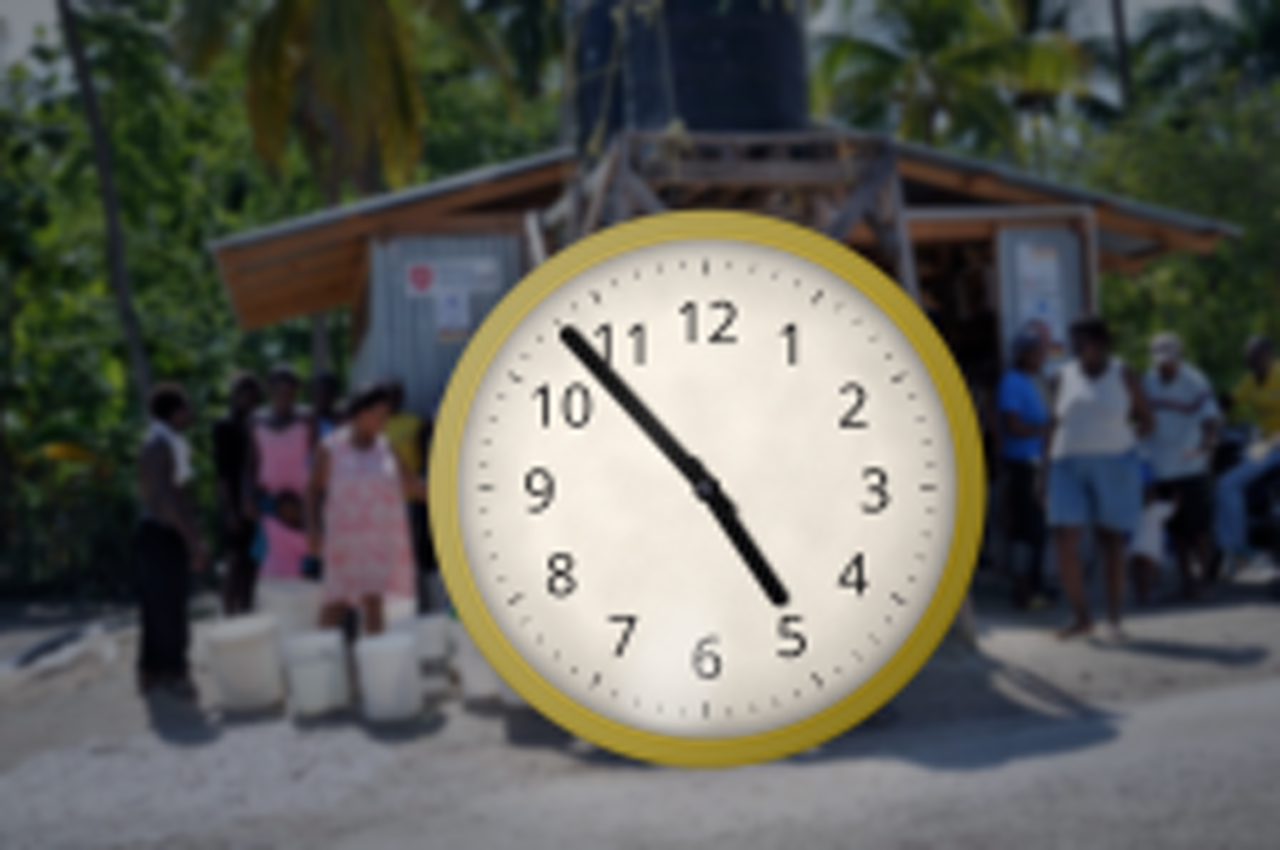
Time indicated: 4,53
